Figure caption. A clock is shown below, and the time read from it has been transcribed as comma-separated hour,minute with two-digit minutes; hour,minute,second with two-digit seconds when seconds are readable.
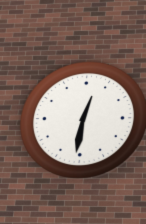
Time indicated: 12,31
